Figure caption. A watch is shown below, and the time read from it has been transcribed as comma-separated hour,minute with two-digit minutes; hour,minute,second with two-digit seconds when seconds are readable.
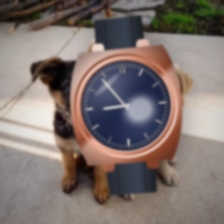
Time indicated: 8,54
